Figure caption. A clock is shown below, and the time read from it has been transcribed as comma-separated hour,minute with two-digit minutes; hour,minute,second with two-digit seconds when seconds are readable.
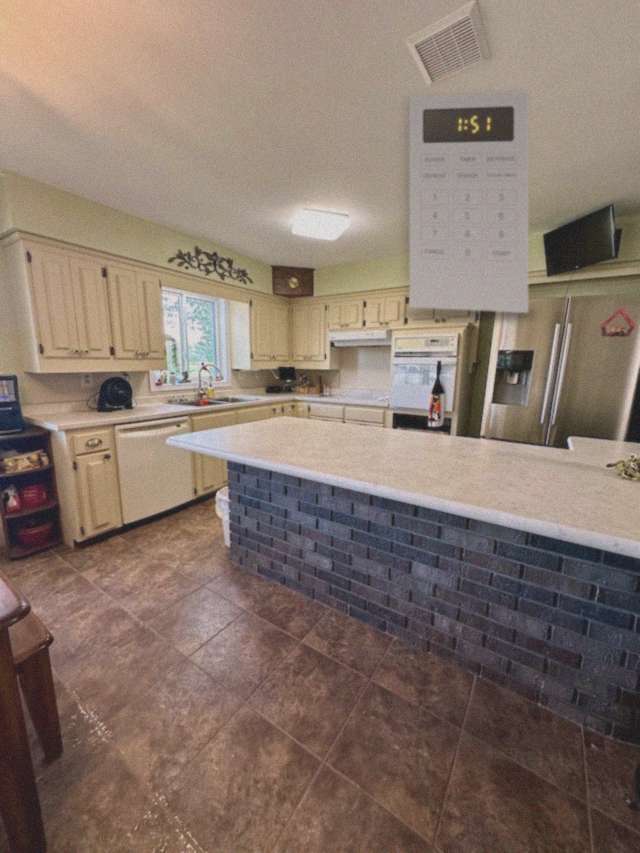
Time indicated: 1,51
